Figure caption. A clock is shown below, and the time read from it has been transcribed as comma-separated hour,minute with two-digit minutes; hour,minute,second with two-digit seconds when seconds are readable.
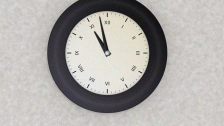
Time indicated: 10,58
